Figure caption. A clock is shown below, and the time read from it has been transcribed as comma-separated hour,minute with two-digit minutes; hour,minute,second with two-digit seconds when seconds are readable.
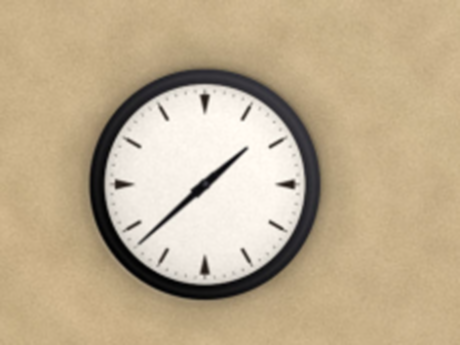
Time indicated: 1,38
